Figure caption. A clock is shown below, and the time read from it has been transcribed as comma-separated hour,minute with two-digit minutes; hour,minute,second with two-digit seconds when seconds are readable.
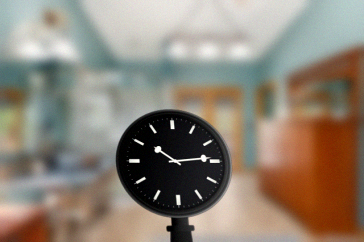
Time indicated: 10,14
